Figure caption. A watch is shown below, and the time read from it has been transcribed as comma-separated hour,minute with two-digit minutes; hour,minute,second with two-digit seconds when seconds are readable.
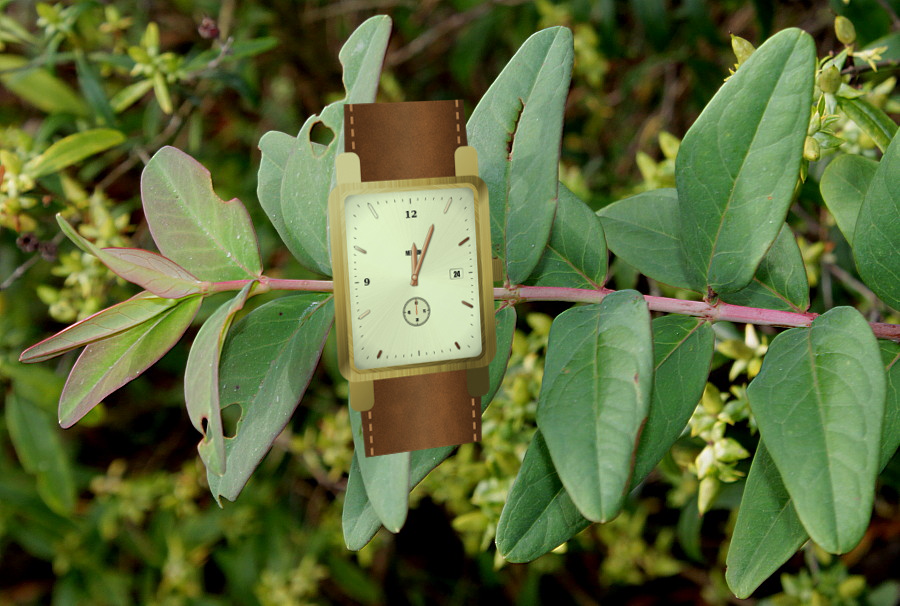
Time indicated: 12,04
